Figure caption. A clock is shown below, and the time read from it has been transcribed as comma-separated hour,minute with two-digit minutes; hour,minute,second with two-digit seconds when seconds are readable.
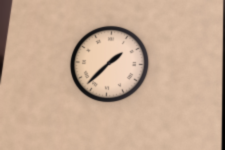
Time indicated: 1,37
